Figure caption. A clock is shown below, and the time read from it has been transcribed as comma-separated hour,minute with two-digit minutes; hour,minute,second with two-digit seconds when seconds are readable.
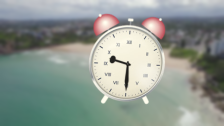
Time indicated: 9,30
